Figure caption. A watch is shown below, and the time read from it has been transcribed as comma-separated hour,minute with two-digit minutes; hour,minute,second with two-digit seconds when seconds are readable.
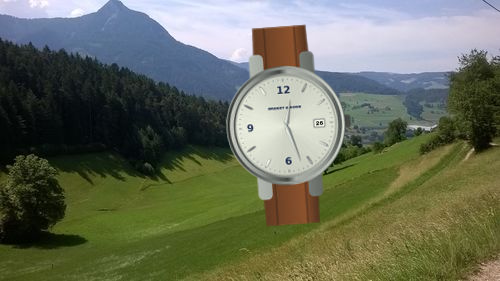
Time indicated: 12,27
